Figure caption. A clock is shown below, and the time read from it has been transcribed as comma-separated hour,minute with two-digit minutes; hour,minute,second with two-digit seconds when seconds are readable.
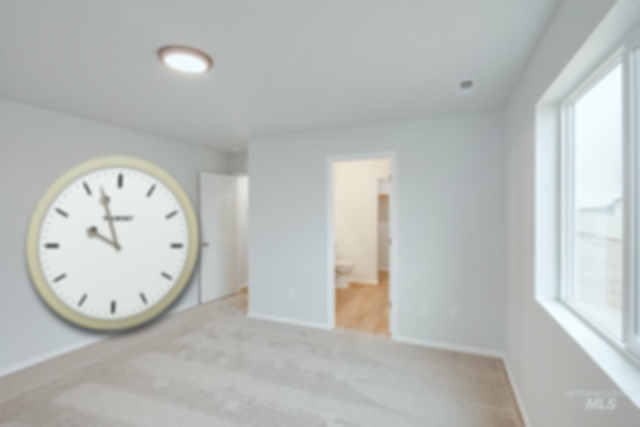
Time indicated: 9,57
